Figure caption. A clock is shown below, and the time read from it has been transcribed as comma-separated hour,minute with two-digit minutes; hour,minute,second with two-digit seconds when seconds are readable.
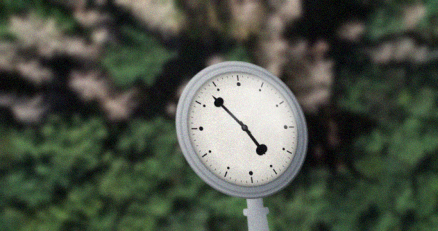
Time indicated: 4,53
